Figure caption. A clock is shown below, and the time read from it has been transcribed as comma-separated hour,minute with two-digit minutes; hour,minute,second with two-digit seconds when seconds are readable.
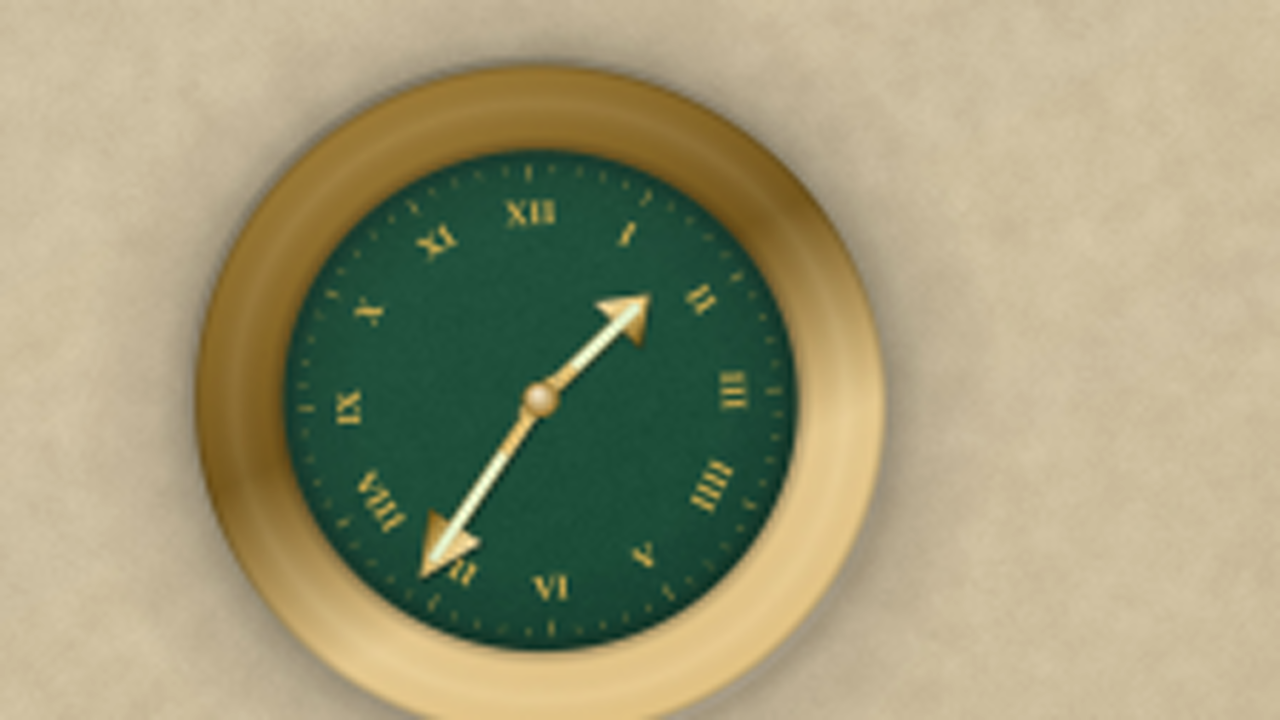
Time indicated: 1,36
